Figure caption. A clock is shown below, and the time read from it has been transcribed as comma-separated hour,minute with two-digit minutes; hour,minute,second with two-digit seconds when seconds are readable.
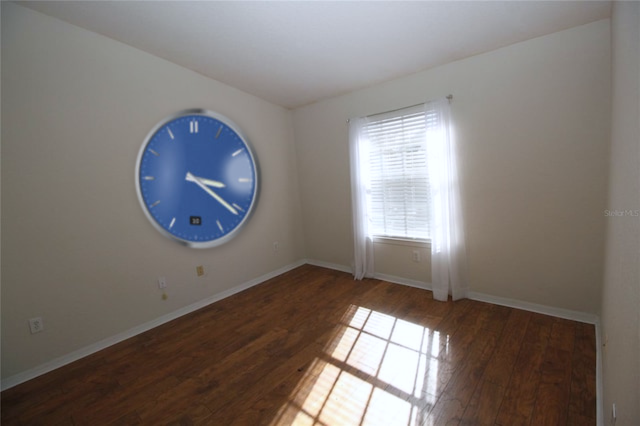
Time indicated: 3,21
